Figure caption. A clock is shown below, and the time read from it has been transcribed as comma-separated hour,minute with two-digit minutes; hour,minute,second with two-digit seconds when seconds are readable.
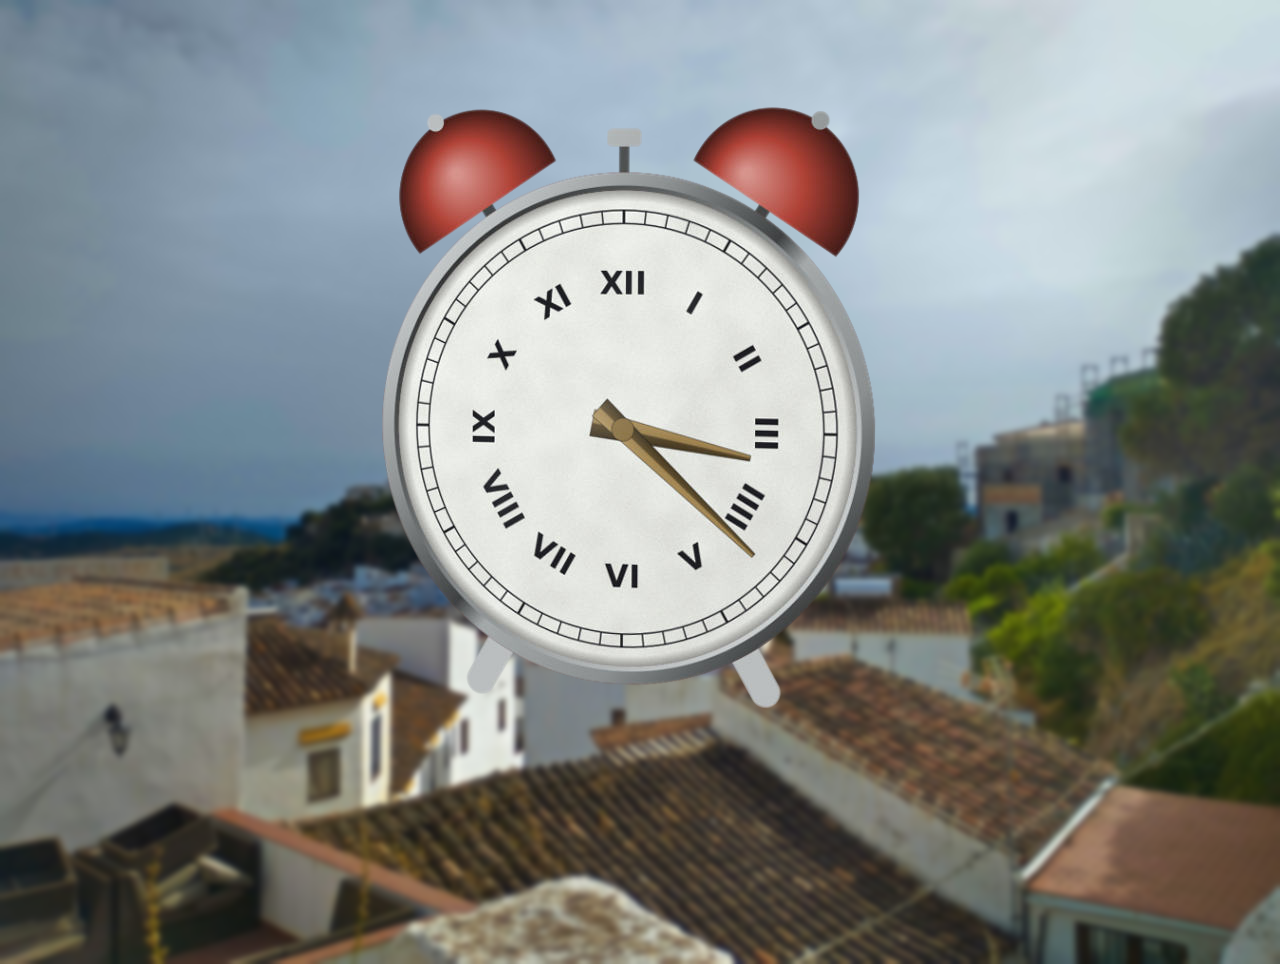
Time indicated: 3,22
